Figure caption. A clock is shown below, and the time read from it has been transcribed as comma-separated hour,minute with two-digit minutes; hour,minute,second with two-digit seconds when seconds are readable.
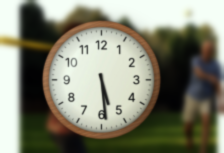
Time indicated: 5,29
